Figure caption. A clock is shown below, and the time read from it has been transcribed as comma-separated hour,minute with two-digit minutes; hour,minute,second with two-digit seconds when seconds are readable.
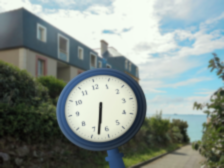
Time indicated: 6,33
